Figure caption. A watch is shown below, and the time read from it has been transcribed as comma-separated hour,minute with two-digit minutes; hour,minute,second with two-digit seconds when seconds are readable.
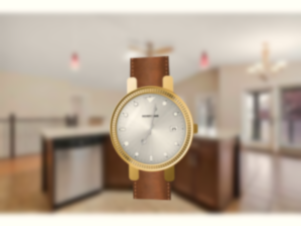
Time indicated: 7,02
